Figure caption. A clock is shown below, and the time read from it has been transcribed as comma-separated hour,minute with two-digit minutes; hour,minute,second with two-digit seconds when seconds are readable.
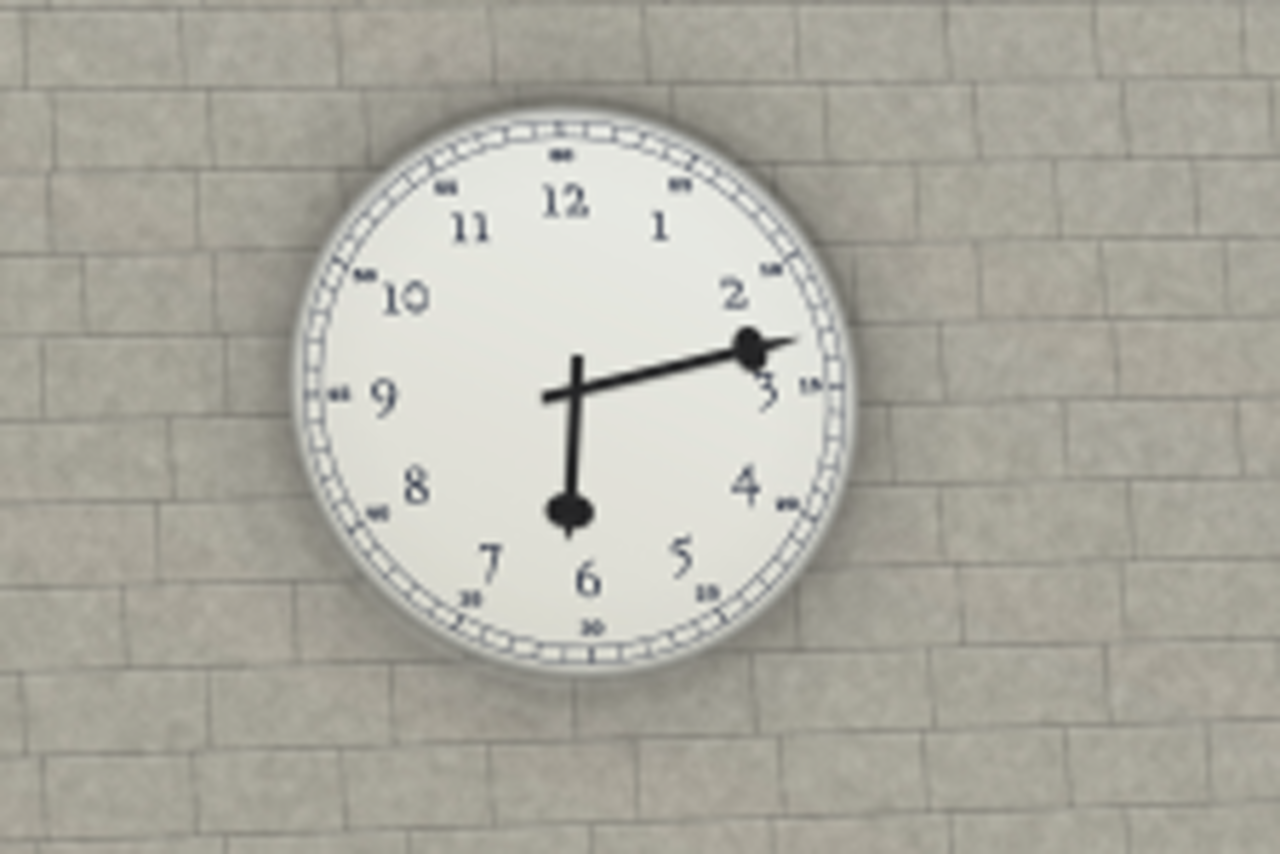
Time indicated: 6,13
